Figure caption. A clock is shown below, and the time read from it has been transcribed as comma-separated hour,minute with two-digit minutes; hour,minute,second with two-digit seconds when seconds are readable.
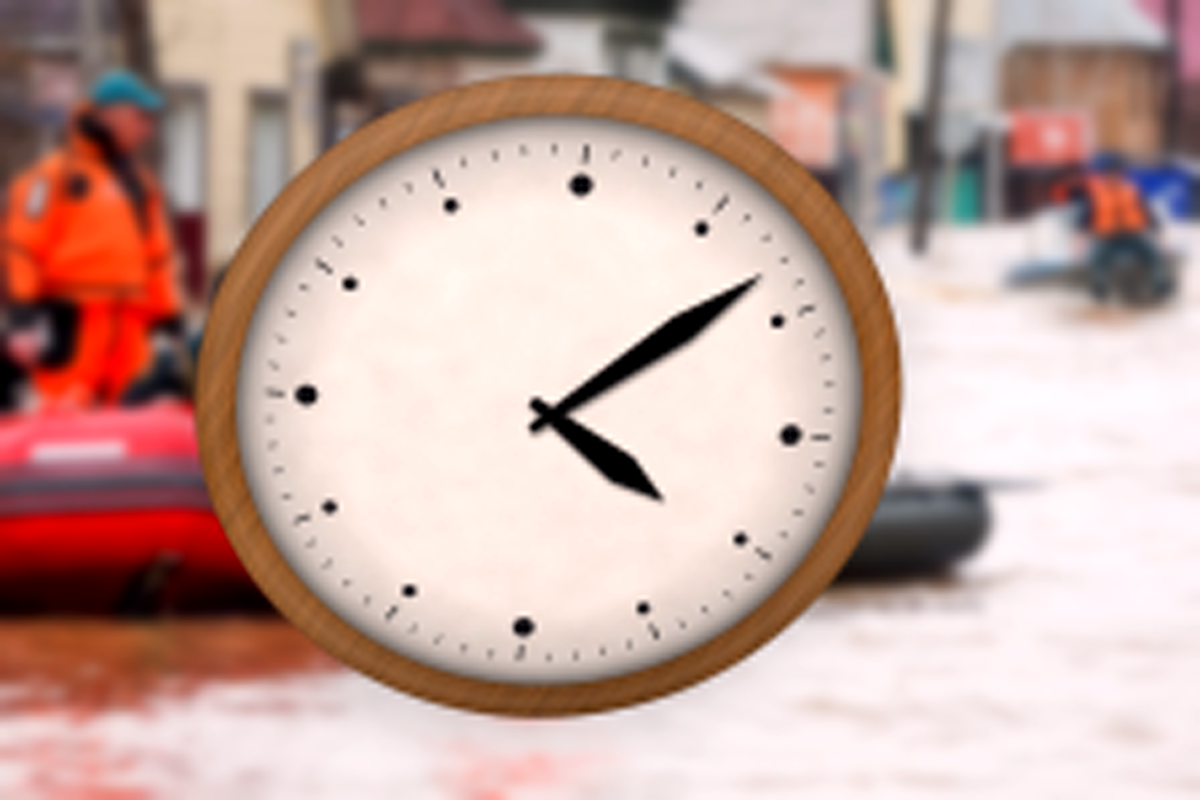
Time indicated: 4,08
